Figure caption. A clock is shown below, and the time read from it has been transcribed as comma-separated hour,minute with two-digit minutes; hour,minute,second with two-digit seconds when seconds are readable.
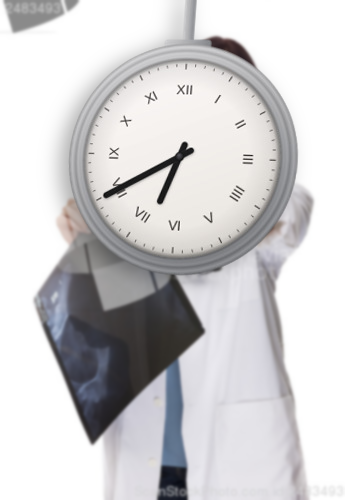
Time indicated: 6,40
